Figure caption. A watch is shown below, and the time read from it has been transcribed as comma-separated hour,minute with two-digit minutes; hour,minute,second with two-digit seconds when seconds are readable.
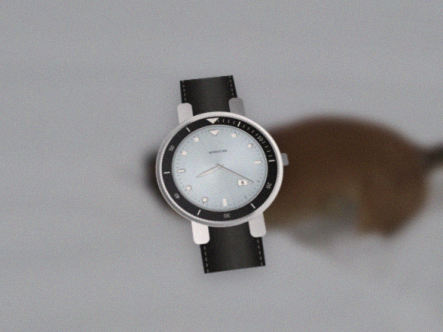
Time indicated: 8,21
